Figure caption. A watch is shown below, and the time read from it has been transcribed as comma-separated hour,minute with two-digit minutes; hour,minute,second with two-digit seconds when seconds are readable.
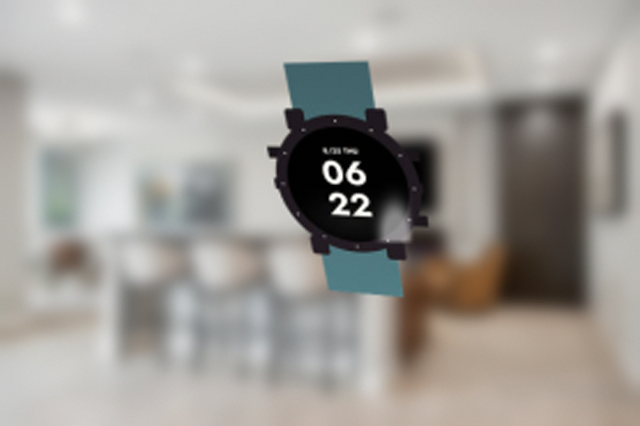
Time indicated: 6,22
